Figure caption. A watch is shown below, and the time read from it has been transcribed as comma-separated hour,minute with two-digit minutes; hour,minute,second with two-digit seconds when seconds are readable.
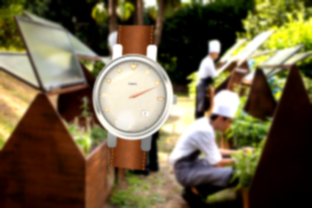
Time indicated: 2,11
